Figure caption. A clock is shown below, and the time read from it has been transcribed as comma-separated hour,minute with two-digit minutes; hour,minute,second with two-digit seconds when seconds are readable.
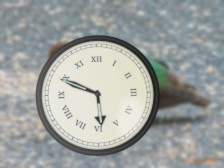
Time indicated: 5,49
